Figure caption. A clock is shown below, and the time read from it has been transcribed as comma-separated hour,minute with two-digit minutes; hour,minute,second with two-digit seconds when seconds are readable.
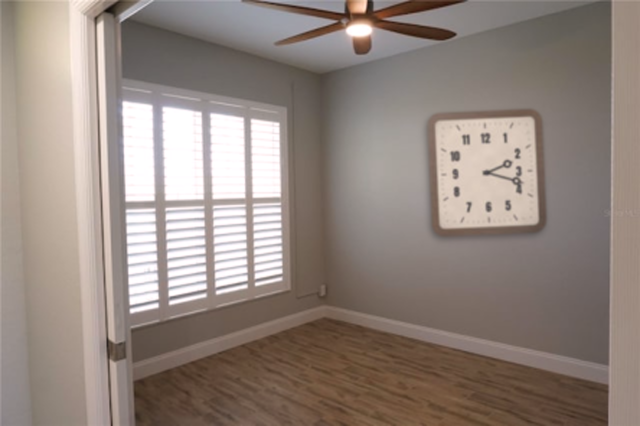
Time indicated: 2,18
